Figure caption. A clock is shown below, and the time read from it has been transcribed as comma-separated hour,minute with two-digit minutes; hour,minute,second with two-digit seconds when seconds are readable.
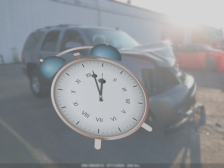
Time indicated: 1,02
